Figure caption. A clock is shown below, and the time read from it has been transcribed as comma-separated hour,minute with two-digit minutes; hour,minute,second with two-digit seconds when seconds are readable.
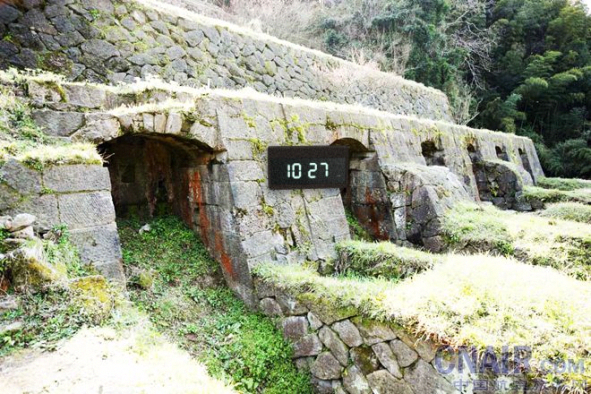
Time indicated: 10,27
